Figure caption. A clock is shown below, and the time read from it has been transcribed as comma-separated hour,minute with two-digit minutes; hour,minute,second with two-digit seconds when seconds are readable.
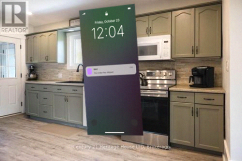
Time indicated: 12,04
